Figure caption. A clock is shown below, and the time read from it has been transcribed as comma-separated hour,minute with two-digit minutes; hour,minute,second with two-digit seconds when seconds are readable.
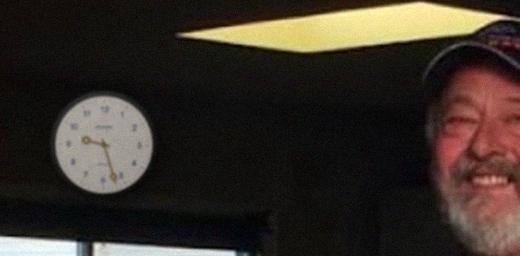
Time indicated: 9,27
